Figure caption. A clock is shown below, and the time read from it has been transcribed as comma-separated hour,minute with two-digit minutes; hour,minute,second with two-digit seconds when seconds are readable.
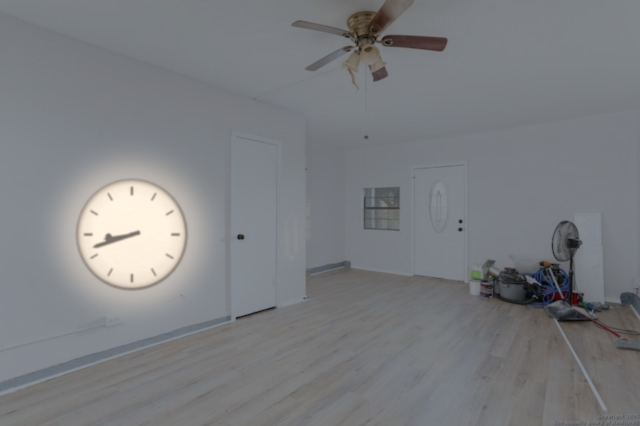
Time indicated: 8,42
